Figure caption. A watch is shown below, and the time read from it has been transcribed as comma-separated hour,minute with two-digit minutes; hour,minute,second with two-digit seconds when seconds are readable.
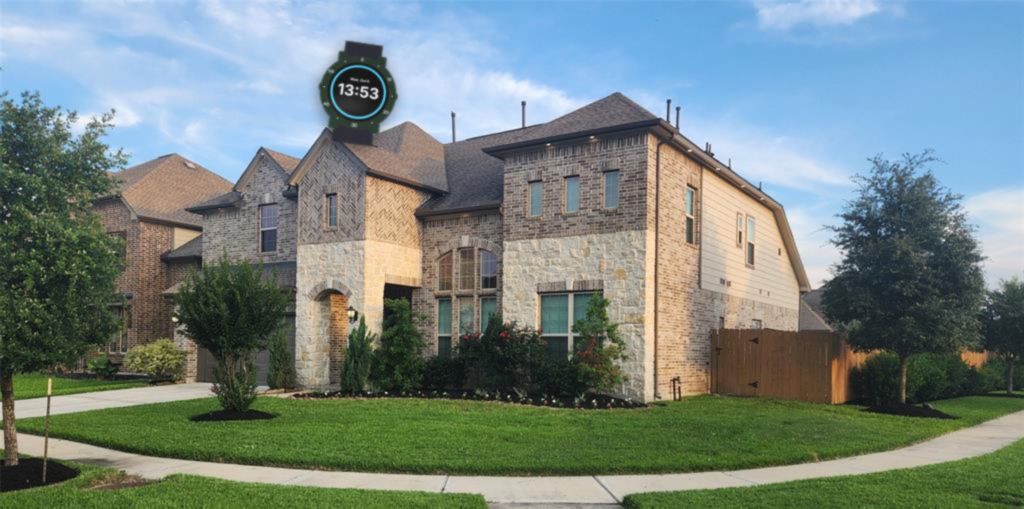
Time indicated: 13,53
